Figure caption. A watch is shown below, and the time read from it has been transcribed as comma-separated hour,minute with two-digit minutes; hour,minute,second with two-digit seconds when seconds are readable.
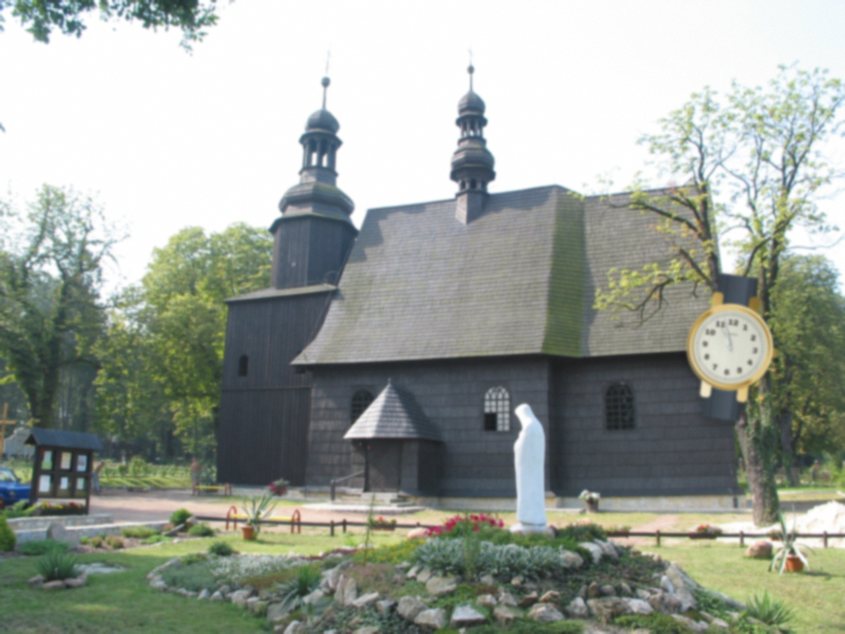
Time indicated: 10,57
